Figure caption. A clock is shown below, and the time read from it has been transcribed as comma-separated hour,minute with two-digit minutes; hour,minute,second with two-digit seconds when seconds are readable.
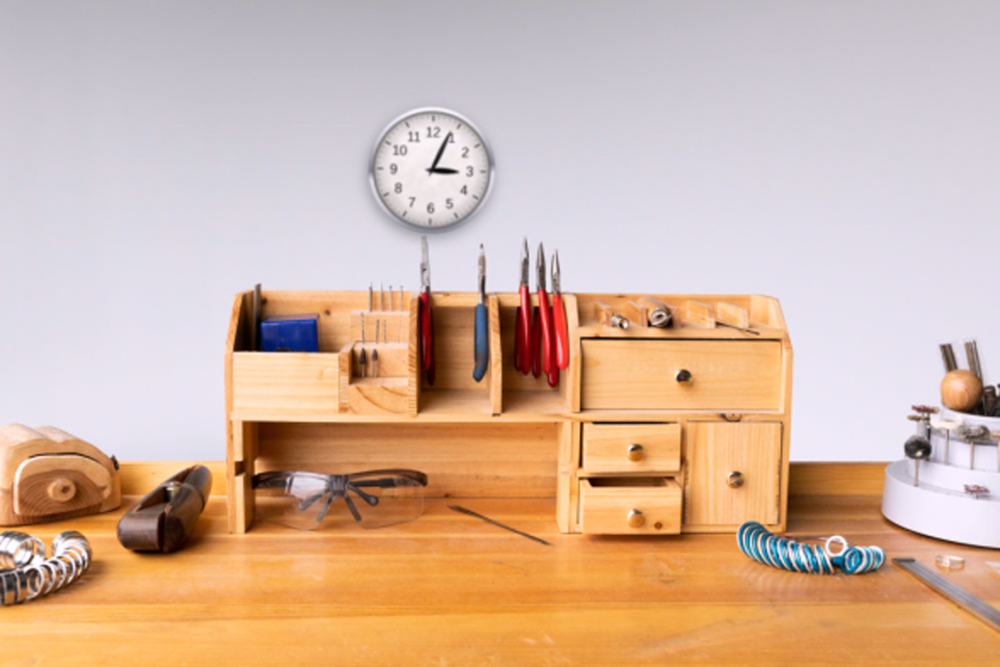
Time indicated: 3,04
